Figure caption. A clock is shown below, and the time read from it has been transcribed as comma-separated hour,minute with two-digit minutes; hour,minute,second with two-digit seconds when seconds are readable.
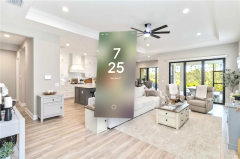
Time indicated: 7,25
